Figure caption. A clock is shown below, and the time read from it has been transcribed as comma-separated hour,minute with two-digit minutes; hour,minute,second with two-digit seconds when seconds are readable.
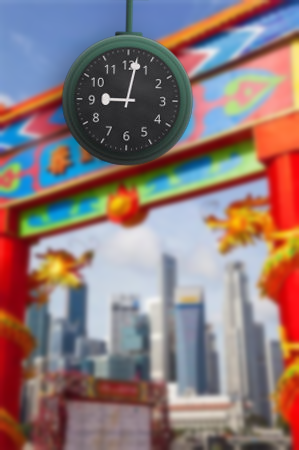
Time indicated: 9,02
